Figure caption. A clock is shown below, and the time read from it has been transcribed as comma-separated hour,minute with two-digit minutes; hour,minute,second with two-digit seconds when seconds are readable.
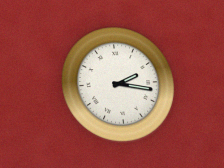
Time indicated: 2,17
